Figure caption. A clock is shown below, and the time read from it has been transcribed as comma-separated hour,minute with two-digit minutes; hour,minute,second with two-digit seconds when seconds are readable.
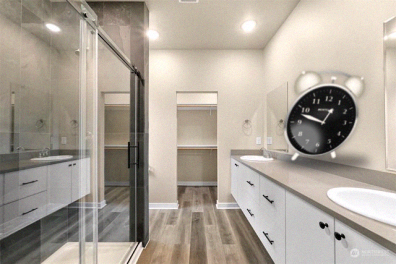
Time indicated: 12,48
